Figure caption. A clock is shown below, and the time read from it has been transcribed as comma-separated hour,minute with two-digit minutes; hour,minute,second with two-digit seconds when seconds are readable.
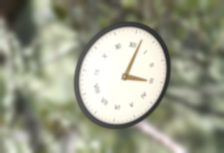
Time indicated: 3,02
